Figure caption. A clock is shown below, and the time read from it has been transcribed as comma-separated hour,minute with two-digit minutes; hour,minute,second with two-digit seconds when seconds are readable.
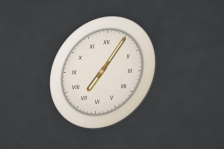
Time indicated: 7,05
